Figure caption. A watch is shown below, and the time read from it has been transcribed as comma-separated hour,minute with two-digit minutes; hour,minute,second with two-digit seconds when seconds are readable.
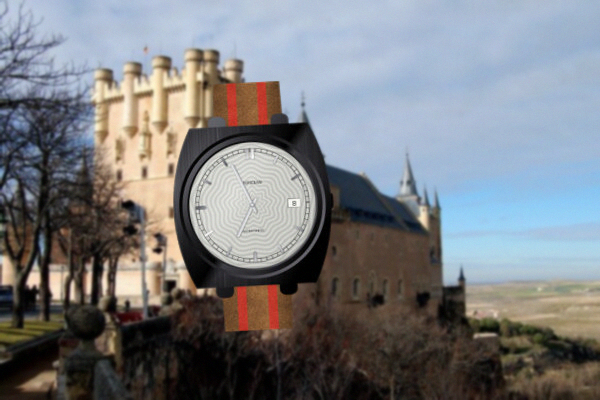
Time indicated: 6,56
